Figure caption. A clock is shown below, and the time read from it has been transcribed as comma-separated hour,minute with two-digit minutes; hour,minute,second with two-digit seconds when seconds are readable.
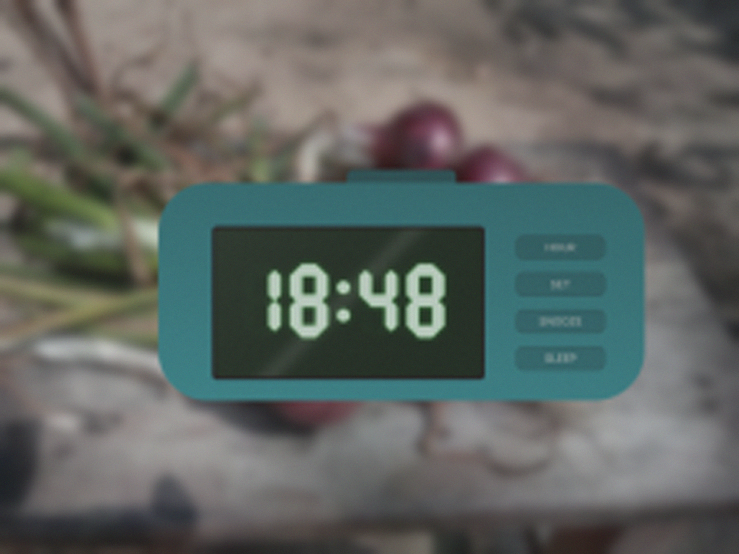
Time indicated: 18,48
